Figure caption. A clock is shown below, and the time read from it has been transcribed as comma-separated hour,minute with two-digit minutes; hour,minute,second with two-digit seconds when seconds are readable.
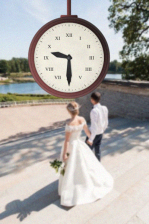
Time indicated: 9,30
